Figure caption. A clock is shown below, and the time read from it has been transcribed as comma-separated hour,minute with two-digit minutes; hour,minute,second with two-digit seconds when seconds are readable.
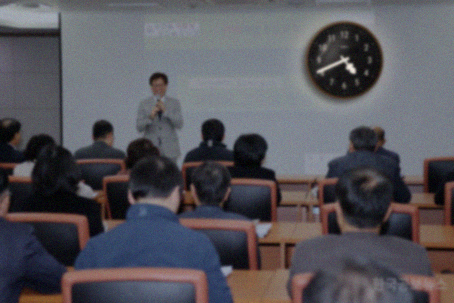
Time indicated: 4,41
